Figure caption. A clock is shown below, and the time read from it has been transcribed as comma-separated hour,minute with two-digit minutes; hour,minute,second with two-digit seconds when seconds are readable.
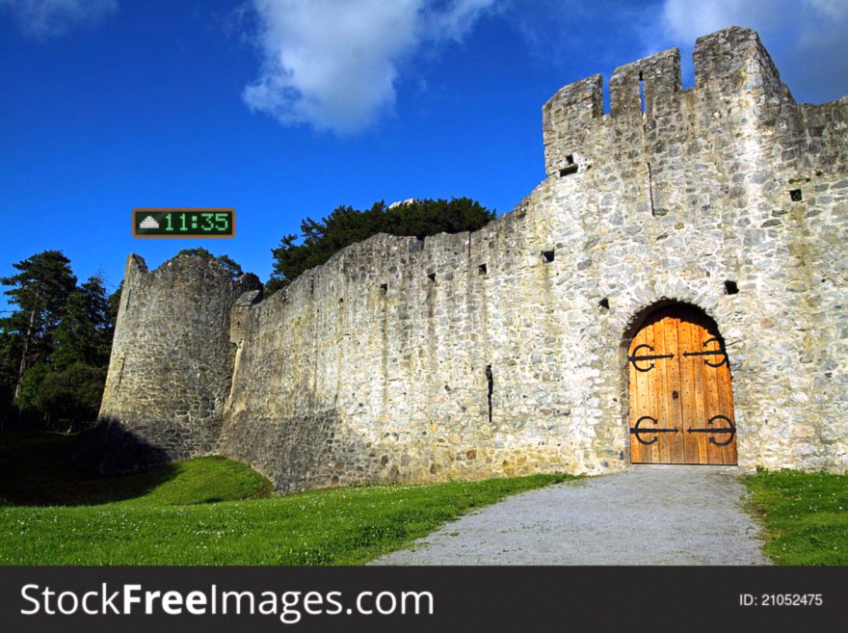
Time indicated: 11,35
